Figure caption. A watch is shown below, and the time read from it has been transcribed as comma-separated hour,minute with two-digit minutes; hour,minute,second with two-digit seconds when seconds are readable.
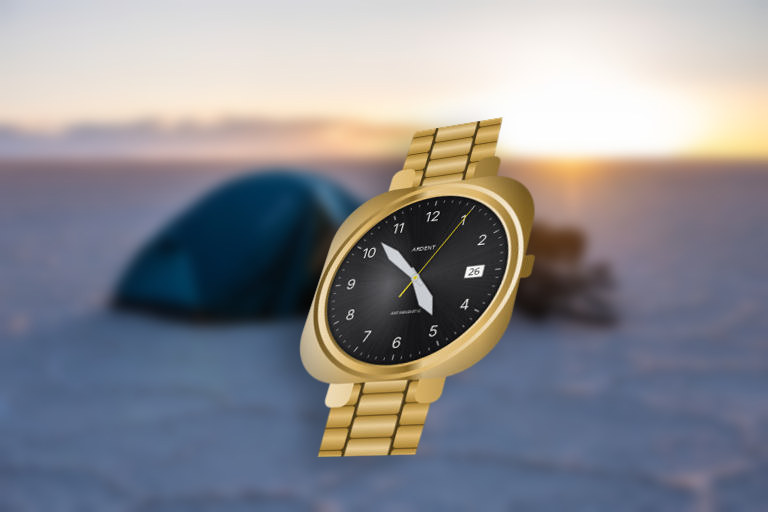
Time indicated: 4,52,05
